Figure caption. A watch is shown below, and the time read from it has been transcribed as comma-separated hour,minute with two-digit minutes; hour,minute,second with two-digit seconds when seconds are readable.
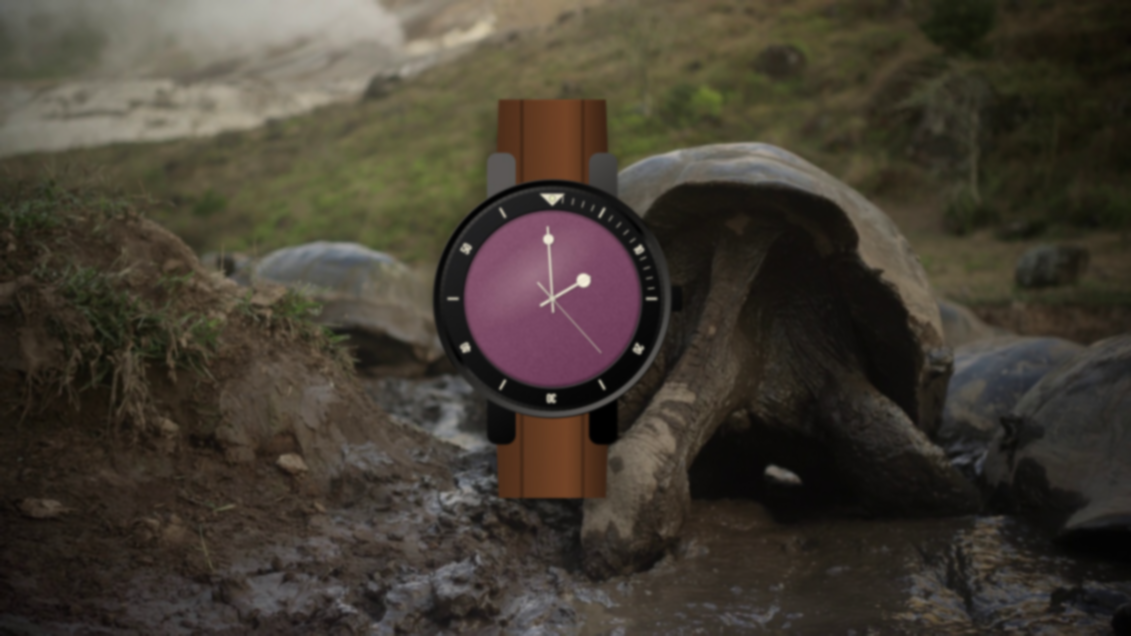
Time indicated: 1,59,23
